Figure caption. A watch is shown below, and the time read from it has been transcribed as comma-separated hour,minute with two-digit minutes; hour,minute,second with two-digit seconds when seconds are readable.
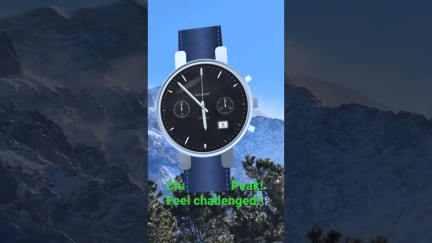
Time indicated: 5,53
